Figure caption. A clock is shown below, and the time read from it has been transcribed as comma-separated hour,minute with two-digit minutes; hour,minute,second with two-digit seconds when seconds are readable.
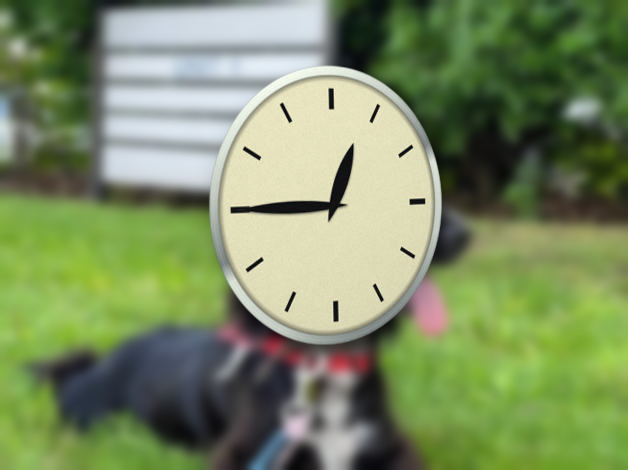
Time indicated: 12,45
